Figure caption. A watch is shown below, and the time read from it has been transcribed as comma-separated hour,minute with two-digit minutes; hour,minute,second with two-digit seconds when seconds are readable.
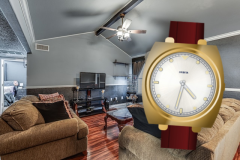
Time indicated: 4,32
